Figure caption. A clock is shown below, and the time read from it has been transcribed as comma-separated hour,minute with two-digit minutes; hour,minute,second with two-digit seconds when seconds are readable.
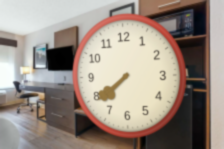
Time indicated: 7,39
